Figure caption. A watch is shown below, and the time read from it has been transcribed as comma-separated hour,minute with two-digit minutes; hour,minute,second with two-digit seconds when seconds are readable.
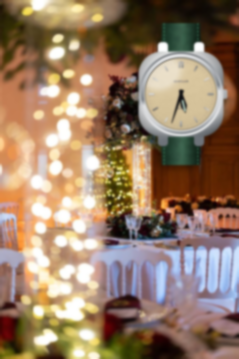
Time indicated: 5,33
